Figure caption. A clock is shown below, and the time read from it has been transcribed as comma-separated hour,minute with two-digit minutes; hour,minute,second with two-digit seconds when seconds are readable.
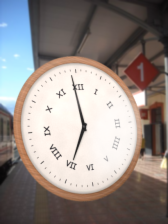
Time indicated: 6,59
